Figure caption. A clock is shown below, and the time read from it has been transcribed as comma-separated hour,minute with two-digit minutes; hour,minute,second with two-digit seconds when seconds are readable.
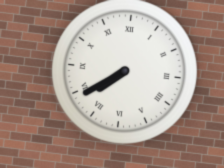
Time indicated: 7,39
